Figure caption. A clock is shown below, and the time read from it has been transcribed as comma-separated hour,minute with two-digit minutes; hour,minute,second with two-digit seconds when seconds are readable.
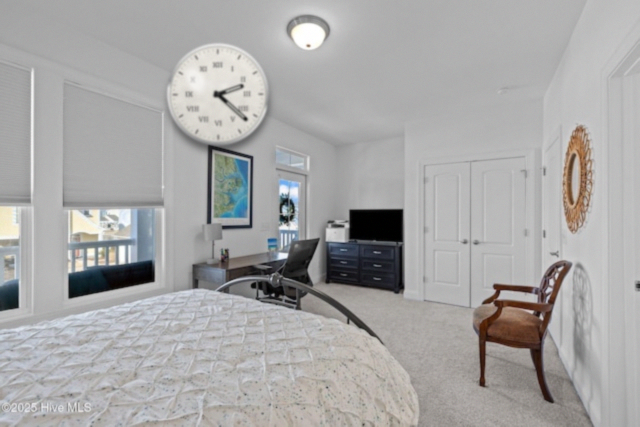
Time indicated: 2,22
